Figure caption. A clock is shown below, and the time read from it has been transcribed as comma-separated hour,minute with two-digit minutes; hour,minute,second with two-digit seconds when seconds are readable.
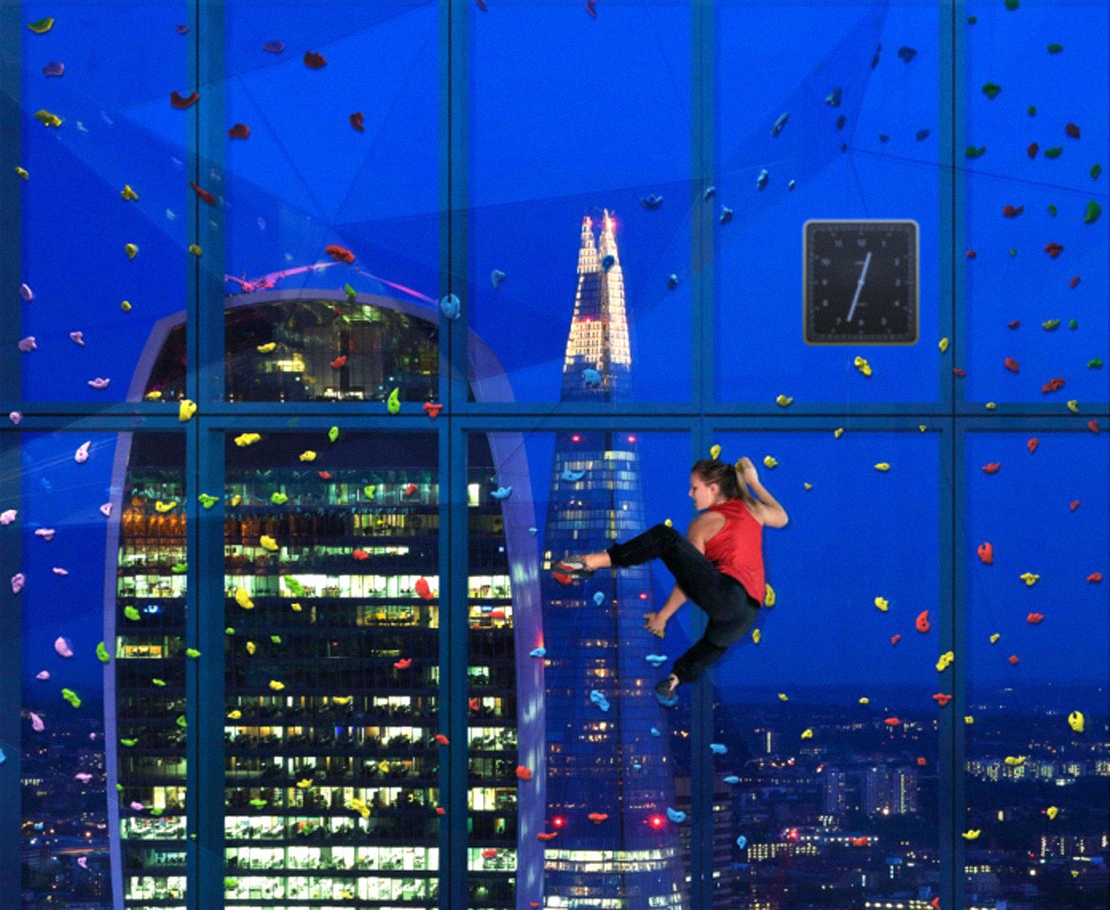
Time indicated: 12,33
